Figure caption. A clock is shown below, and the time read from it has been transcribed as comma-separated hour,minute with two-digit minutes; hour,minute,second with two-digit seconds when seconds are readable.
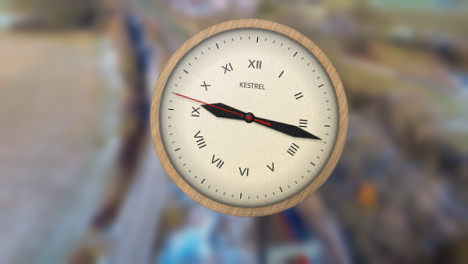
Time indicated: 9,16,47
